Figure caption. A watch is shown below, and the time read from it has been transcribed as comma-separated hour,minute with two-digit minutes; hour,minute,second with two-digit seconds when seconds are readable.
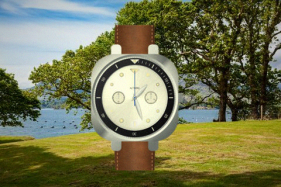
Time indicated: 1,27
